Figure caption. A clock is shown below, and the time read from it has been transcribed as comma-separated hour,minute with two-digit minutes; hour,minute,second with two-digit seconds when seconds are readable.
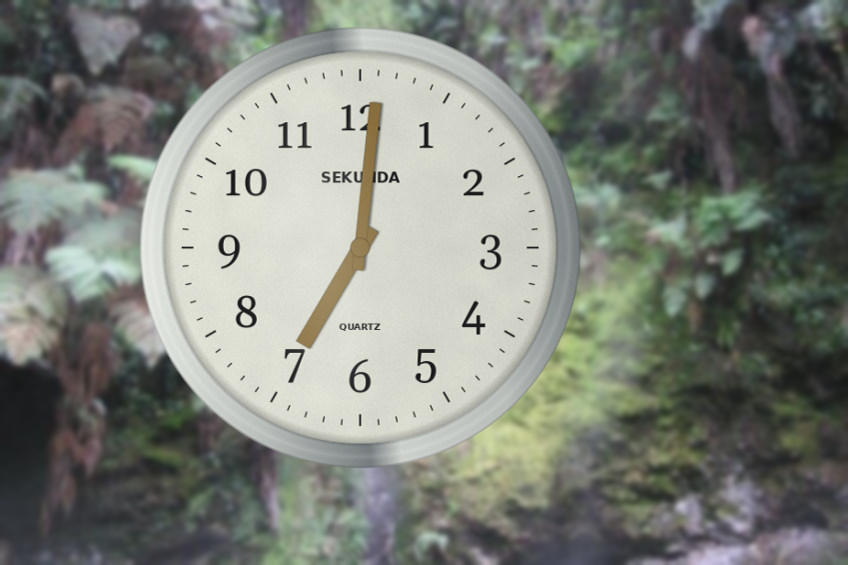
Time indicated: 7,01
